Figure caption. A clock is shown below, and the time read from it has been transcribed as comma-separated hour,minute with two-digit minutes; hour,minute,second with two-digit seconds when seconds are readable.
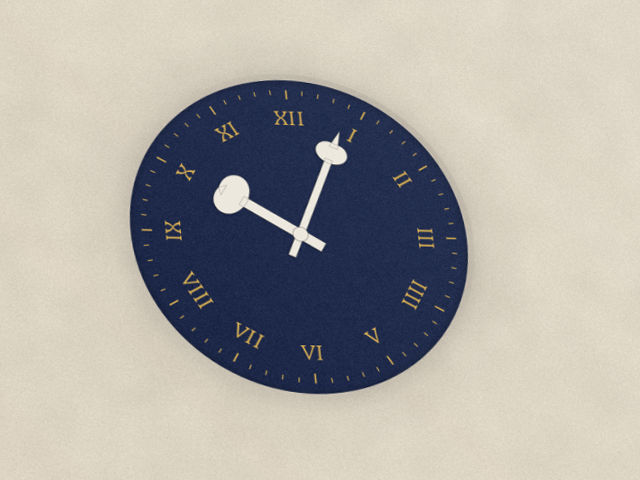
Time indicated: 10,04
